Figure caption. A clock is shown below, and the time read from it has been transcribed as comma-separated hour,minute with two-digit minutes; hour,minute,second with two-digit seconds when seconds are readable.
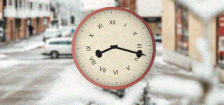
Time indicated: 8,18
